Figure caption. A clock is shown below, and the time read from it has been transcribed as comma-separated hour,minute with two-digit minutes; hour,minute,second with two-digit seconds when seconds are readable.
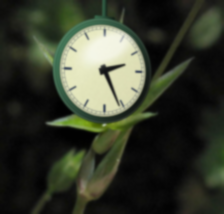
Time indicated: 2,26
